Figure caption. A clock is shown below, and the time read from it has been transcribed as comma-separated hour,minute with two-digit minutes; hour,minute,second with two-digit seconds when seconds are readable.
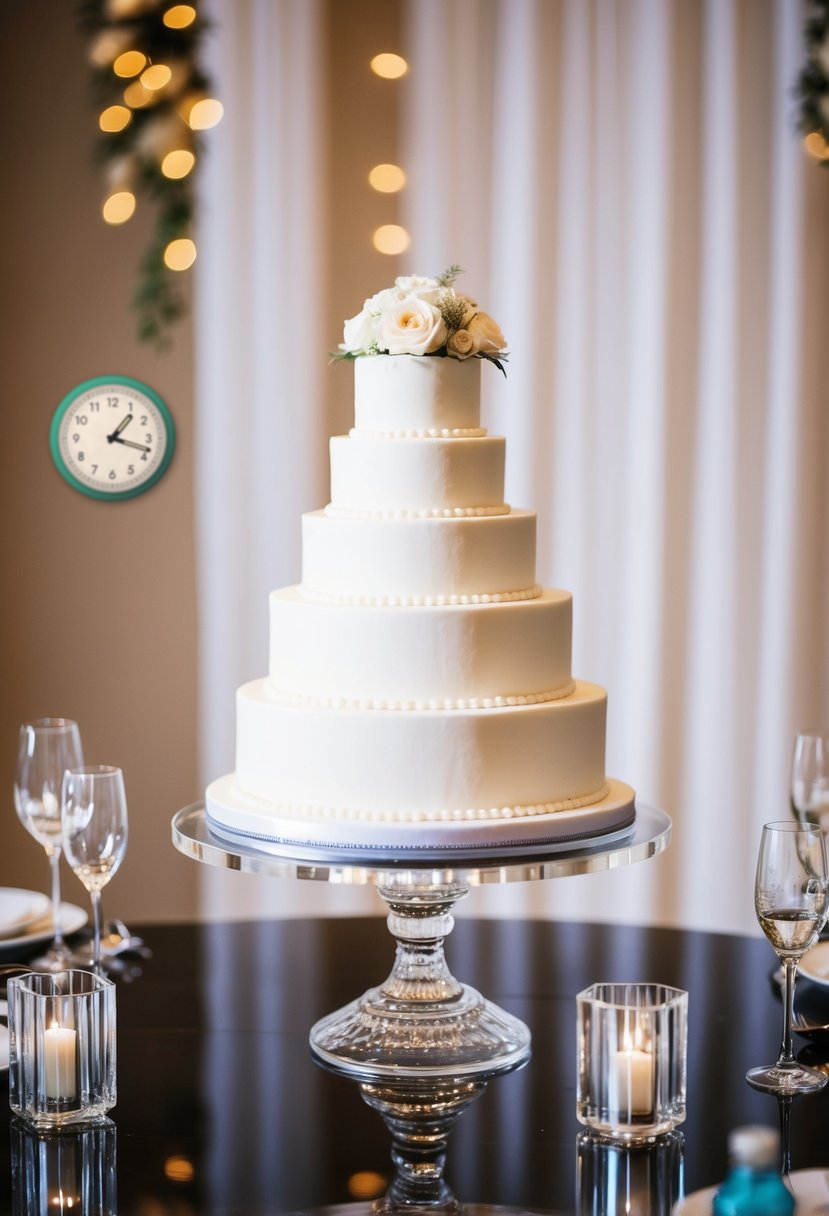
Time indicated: 1,18
